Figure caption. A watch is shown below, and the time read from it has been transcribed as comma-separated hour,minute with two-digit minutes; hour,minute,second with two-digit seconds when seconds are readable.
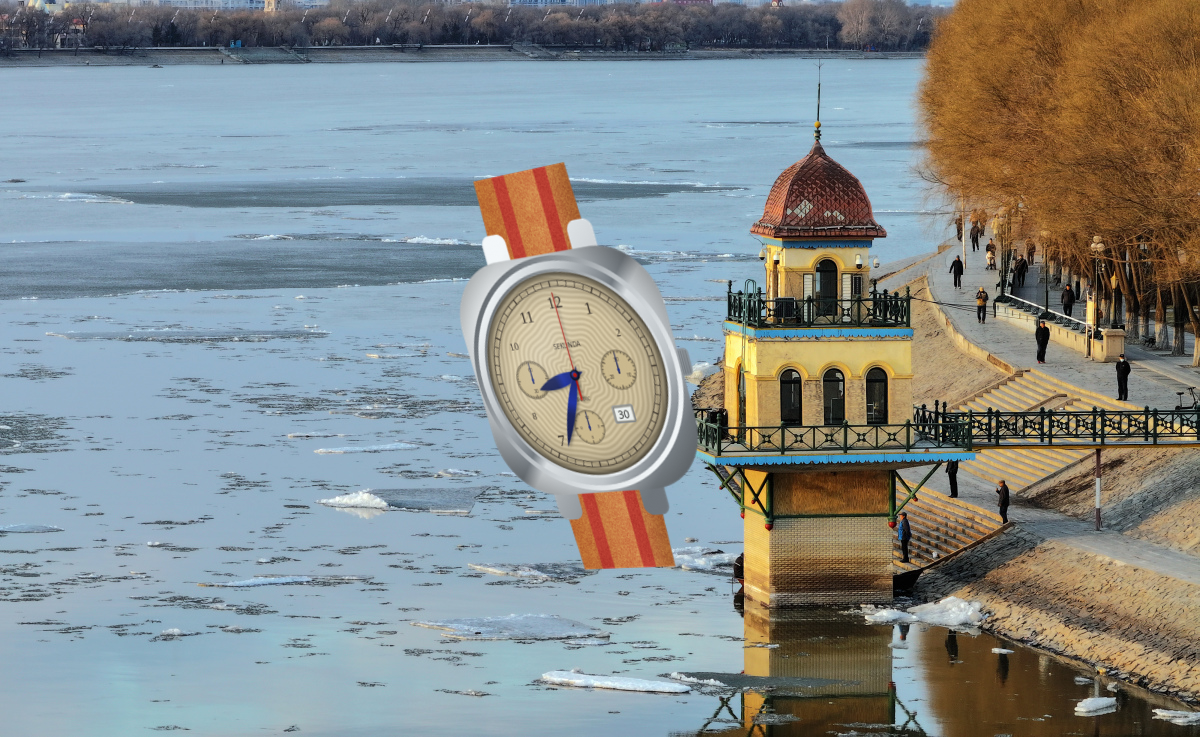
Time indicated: 8,34
